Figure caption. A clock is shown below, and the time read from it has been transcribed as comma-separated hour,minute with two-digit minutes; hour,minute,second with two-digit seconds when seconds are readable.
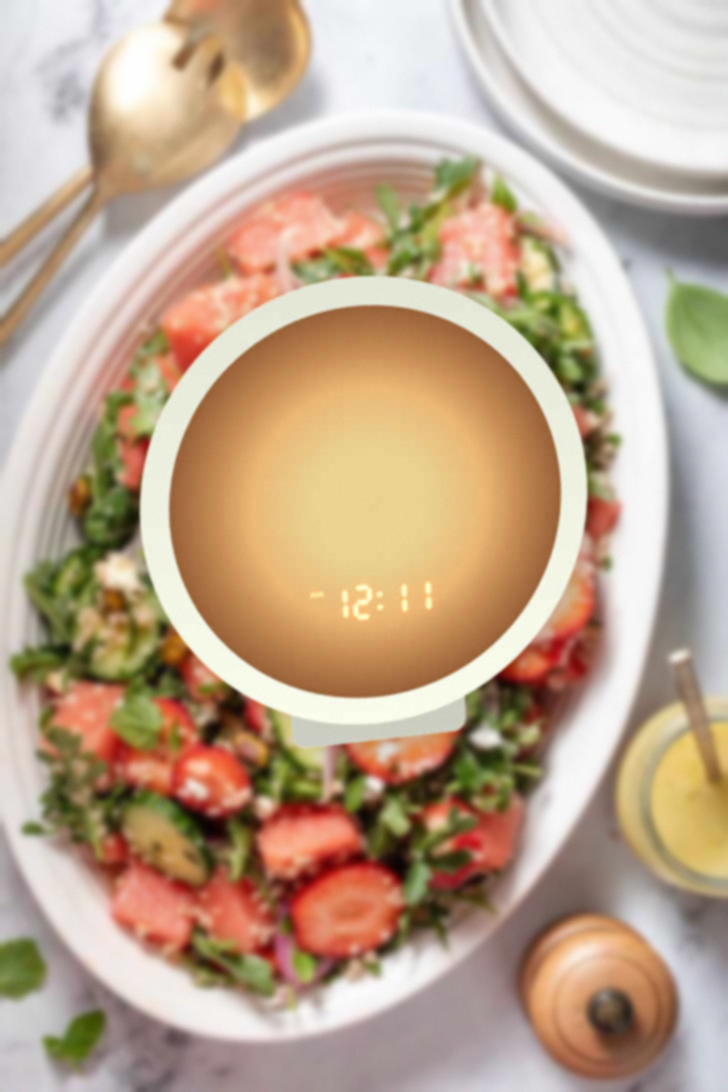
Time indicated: 12,11
